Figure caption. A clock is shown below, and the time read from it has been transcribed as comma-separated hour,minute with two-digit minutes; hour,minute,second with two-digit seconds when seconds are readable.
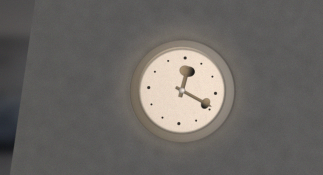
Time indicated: 12,19
